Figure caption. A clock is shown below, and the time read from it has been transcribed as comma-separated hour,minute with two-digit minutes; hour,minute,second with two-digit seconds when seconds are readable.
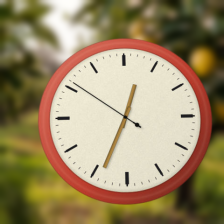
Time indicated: 12,33,51
